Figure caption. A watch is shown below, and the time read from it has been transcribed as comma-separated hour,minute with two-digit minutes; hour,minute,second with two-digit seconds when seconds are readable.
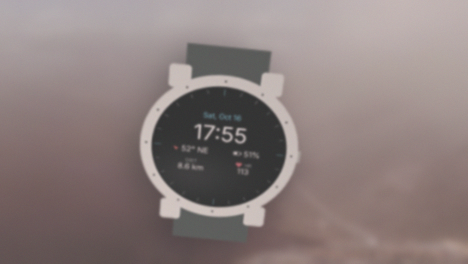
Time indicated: 17,55
